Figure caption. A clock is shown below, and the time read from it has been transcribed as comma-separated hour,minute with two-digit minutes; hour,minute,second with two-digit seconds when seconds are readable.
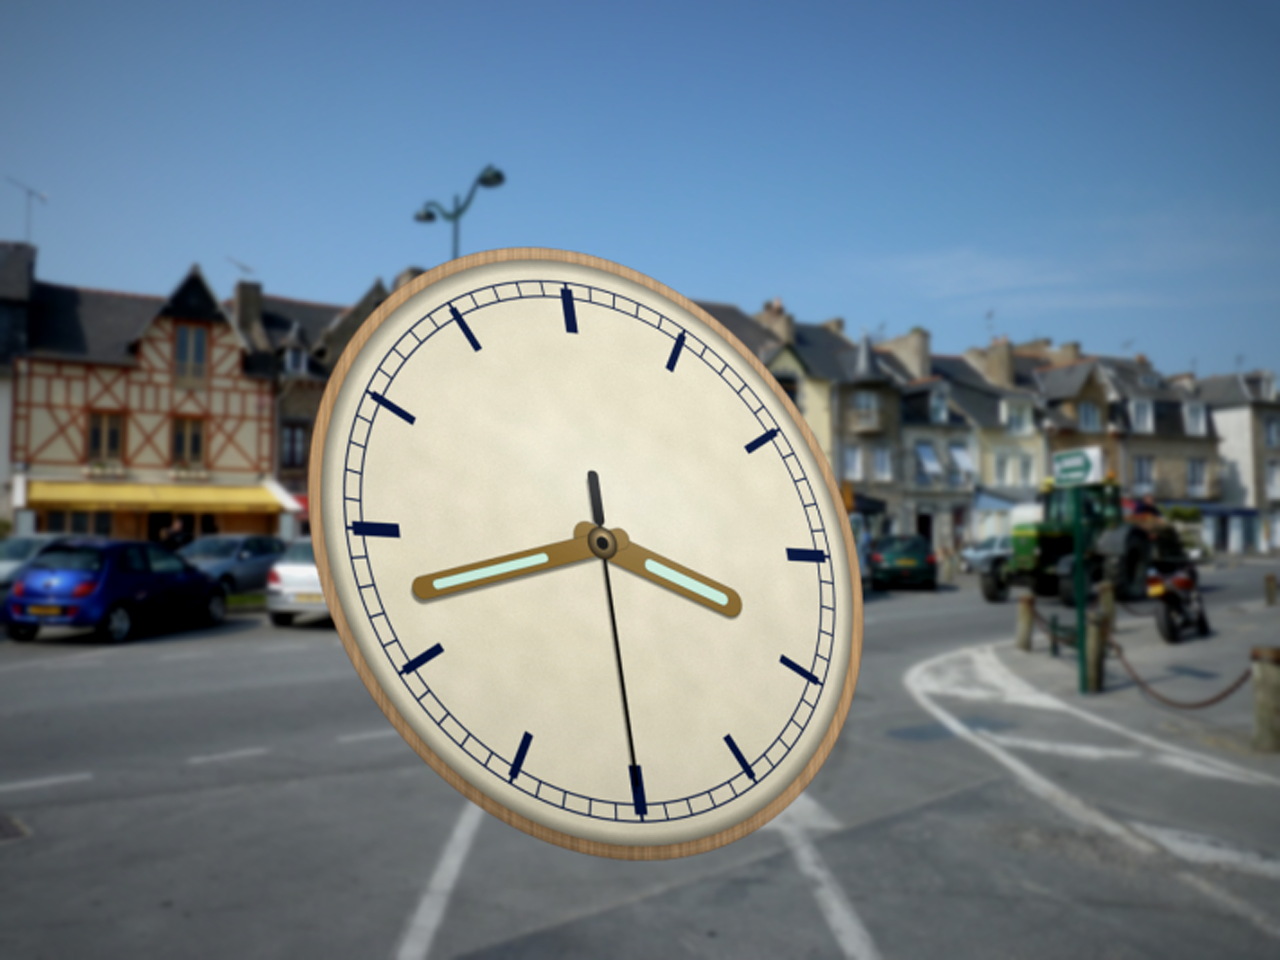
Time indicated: 3,42,30
